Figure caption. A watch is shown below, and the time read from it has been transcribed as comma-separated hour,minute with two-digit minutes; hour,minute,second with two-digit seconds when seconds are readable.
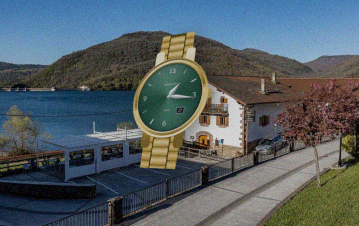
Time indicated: 1,16
